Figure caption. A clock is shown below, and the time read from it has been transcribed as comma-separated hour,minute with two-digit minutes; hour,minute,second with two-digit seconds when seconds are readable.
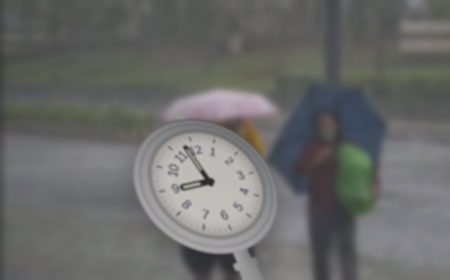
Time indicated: 8,58
